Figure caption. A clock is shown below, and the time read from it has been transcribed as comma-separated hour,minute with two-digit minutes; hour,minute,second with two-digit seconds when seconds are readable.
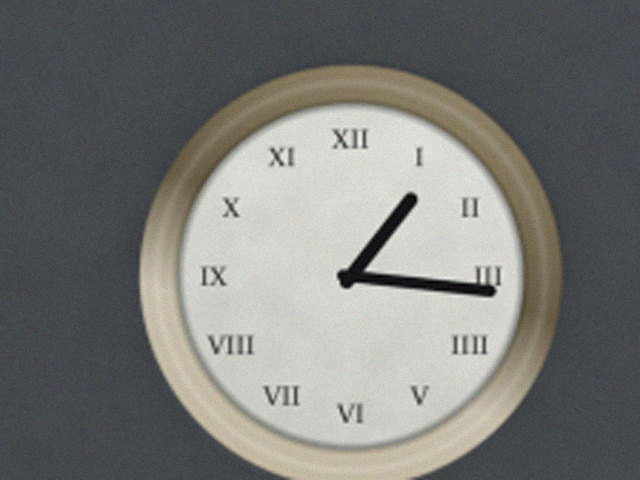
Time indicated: 1,16
